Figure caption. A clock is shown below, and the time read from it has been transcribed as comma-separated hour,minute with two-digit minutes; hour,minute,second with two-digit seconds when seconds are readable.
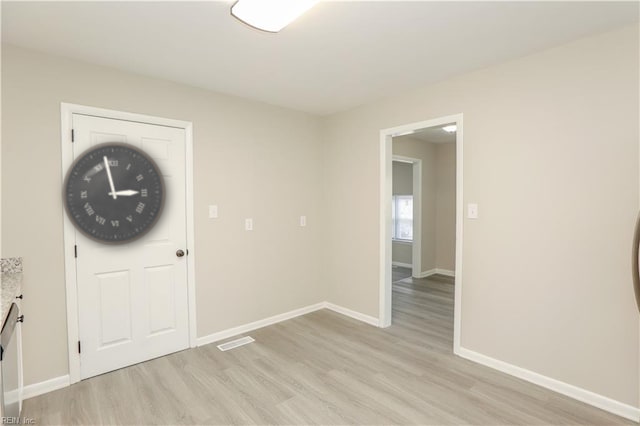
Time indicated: 2,58
